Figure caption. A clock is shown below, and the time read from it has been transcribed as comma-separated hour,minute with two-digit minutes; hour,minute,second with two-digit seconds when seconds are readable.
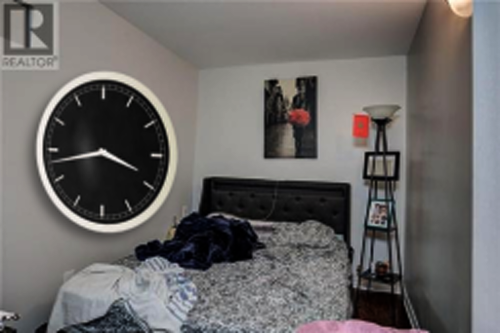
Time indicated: 3,43
